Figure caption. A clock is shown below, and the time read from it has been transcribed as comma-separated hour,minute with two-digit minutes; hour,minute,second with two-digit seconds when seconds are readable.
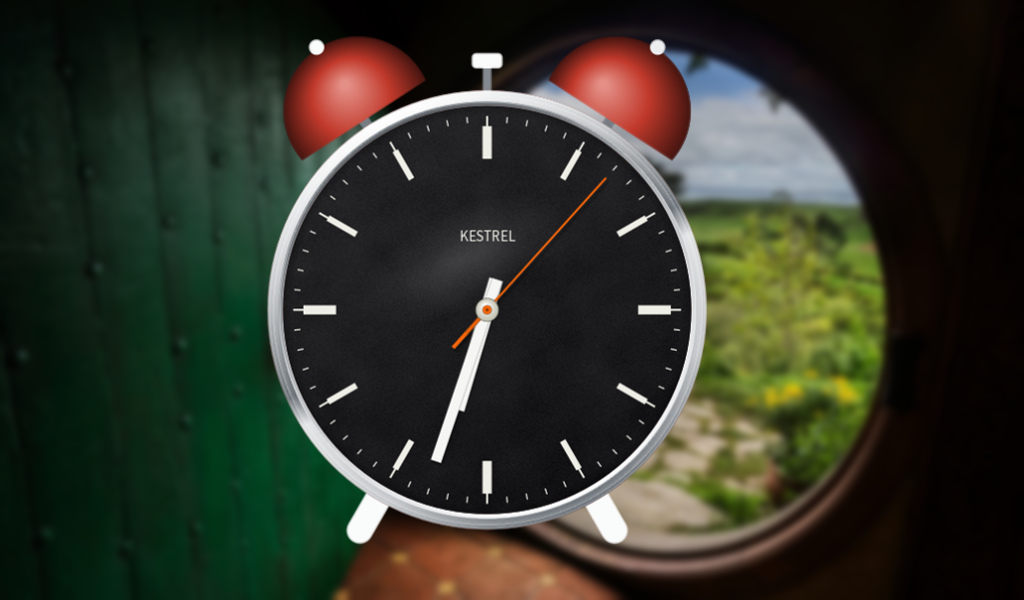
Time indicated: 6,33,07
